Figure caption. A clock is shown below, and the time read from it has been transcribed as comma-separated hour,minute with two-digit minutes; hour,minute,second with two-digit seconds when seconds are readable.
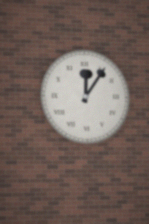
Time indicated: 12,06
